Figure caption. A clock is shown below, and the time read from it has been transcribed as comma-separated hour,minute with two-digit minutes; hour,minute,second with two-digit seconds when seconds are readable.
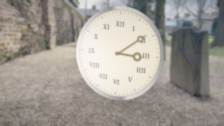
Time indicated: 3,09
